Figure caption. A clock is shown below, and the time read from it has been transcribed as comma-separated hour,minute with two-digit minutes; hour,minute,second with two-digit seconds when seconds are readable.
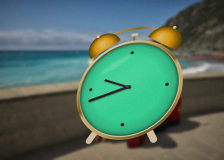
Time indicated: 9,42
